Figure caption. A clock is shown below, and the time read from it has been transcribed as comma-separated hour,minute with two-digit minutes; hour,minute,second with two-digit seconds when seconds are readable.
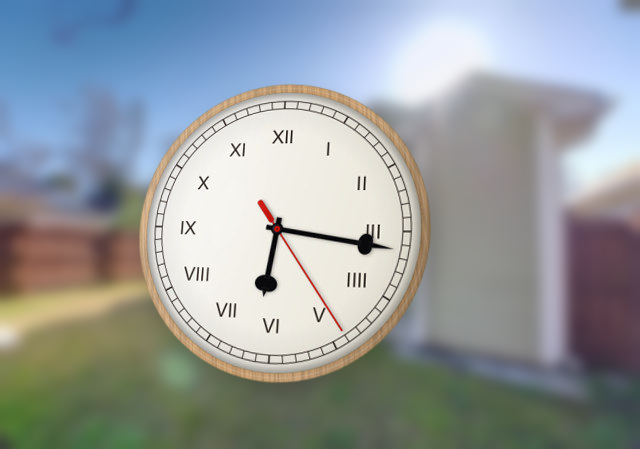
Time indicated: 6,16,24
